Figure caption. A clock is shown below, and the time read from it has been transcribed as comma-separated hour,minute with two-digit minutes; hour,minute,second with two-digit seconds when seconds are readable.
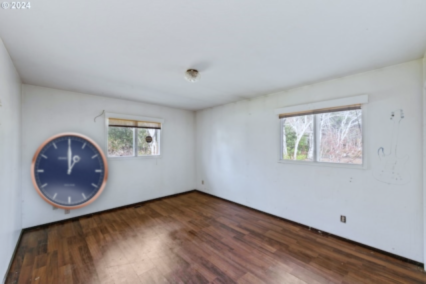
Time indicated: 1,00
